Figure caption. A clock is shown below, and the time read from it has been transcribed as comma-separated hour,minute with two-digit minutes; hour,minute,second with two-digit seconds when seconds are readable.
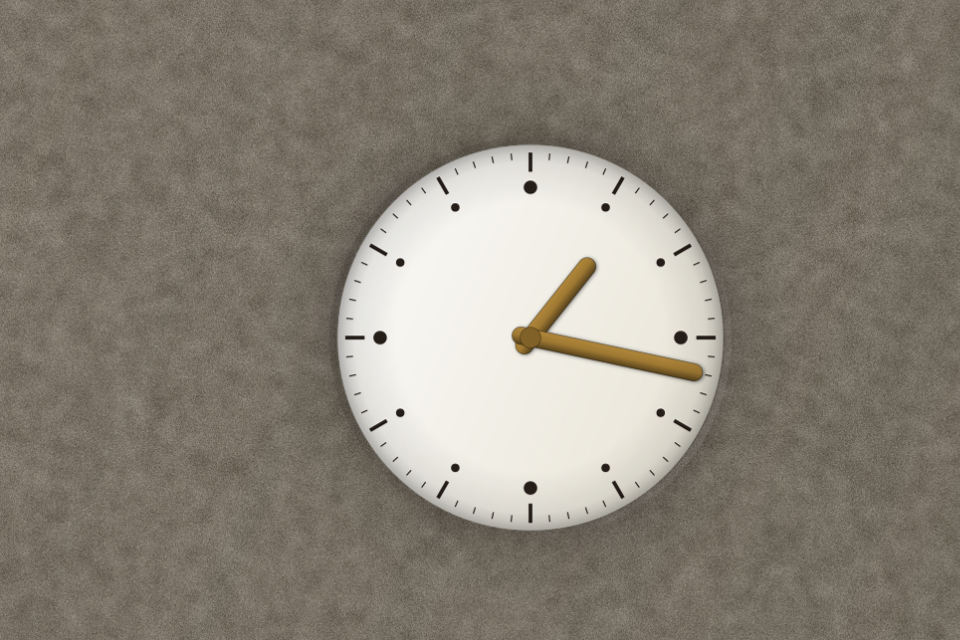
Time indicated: 1,17
